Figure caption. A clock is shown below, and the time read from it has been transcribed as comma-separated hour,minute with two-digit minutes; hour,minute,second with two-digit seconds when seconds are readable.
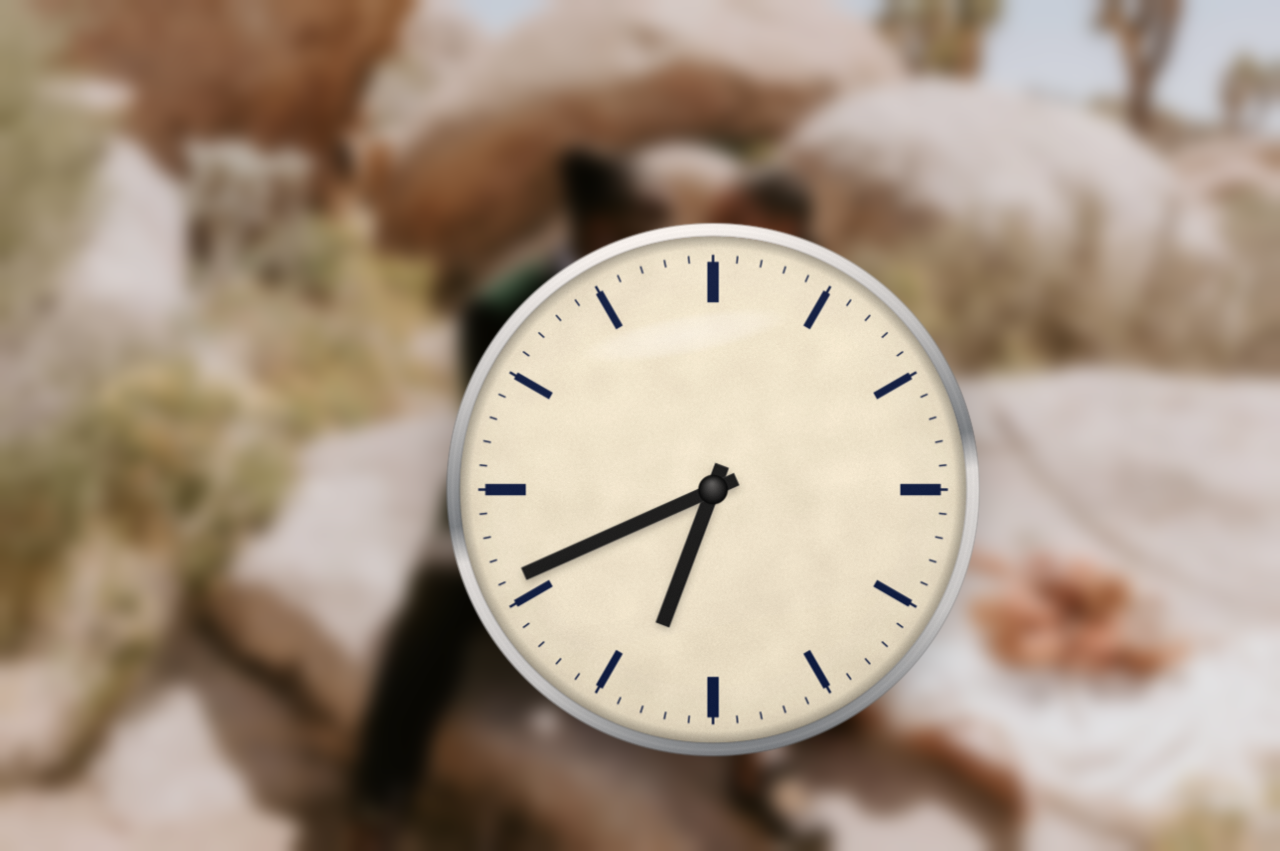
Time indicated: 6,41
